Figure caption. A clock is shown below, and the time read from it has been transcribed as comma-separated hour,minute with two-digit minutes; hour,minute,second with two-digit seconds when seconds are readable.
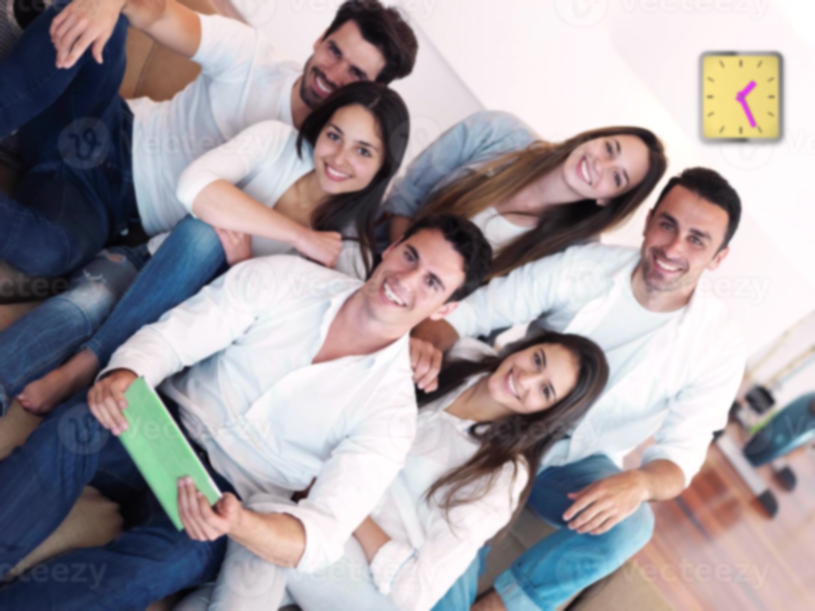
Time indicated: 1,26
